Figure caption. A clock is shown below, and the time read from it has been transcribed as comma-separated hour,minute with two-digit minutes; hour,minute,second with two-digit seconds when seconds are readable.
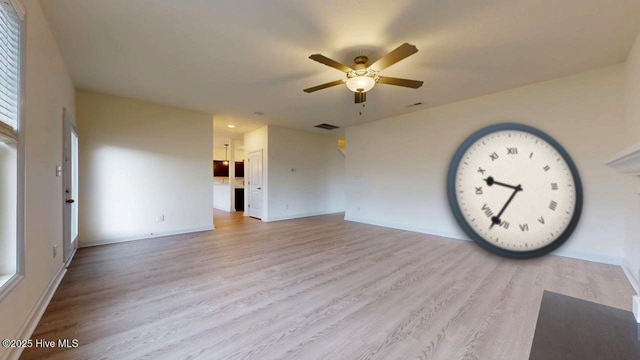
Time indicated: 9,37
